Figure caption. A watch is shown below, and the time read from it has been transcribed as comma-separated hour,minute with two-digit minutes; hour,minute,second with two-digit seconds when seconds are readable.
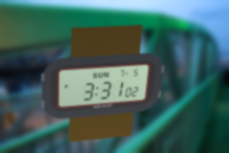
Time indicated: 3,31
